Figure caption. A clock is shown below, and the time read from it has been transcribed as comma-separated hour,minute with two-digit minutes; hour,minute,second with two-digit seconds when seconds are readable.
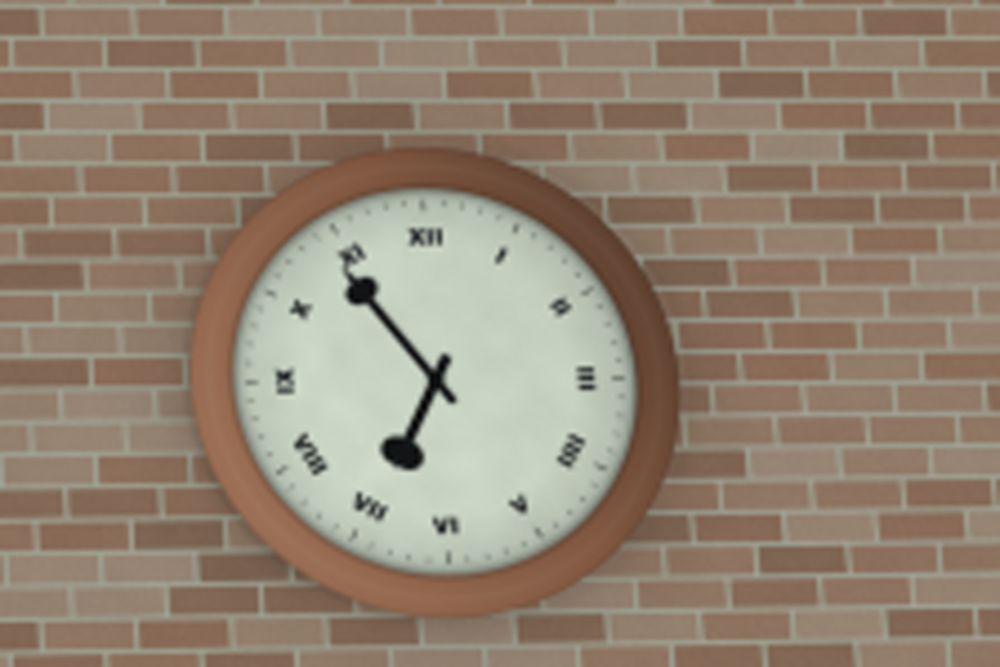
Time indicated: 6,54
